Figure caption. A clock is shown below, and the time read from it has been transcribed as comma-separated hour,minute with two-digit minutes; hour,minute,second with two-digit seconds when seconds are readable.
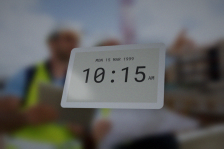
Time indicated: 10,15
